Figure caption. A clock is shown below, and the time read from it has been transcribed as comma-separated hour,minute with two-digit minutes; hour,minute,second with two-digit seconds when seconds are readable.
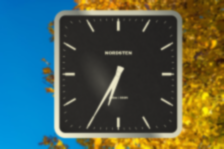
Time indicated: 6,35
